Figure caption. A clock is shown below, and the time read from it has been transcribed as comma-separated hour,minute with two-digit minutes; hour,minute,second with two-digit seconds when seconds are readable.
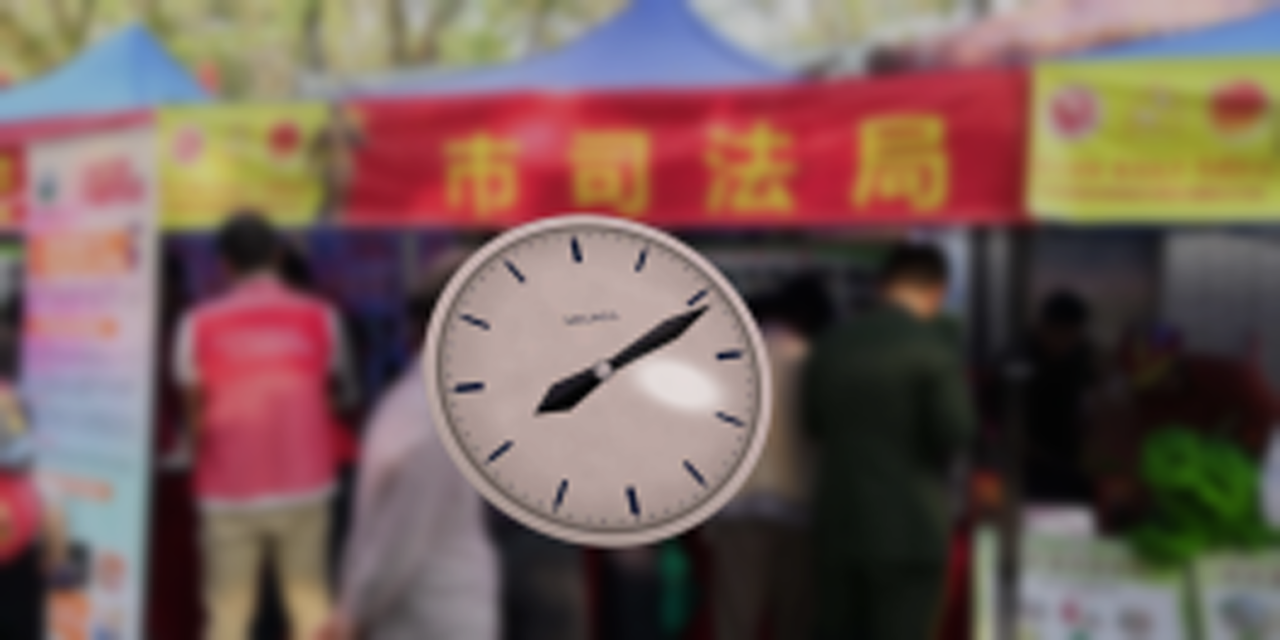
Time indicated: 8,11
